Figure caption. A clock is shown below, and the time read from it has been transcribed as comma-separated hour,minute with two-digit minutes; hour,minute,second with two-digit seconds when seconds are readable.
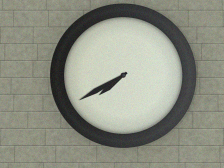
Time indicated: 7,40
